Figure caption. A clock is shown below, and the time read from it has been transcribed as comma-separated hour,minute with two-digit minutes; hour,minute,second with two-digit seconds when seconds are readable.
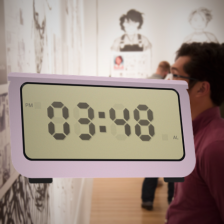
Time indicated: 3,48
